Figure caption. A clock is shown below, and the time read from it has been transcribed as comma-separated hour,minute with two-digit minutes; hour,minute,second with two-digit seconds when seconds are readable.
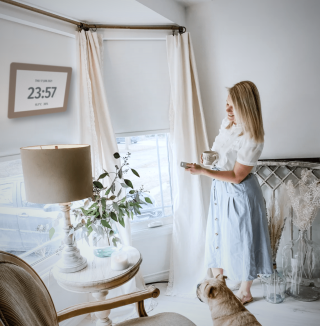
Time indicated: 23,57
